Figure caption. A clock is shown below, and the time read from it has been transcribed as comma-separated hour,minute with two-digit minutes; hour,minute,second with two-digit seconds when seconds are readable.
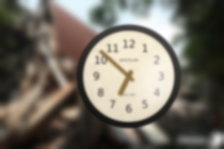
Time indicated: 6,52
